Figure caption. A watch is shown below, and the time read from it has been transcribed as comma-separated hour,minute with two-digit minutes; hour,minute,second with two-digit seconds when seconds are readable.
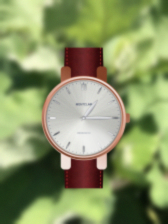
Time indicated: 1,15
